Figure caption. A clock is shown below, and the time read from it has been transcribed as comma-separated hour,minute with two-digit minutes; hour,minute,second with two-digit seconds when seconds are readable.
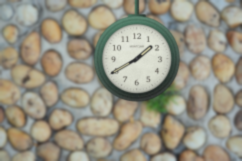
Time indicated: 1,40
